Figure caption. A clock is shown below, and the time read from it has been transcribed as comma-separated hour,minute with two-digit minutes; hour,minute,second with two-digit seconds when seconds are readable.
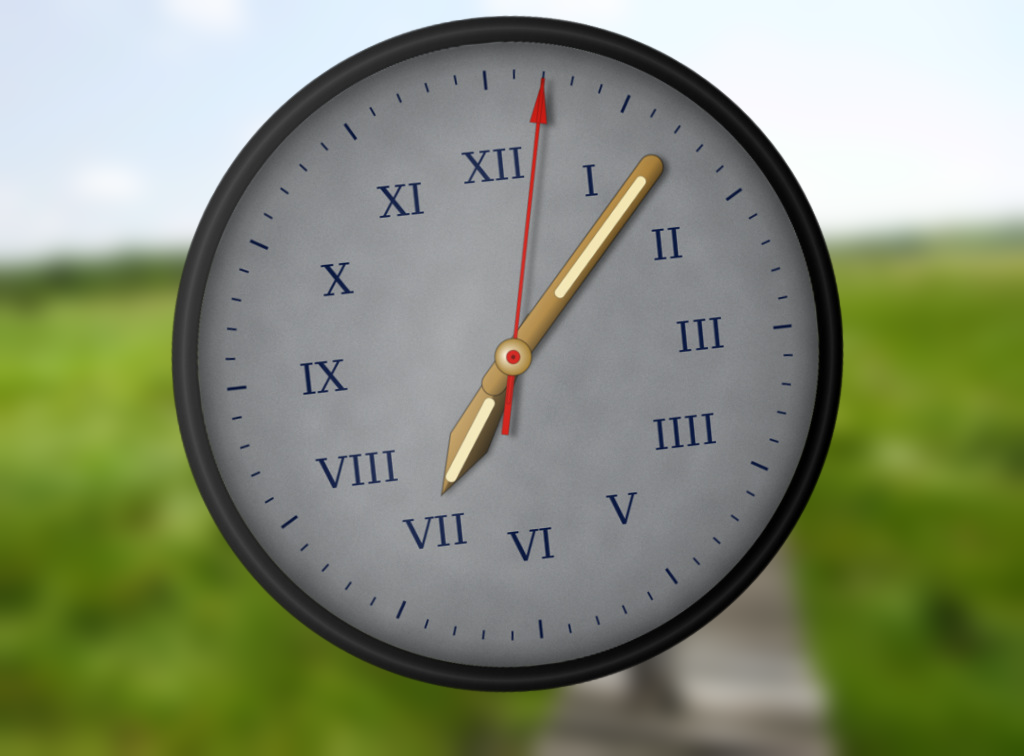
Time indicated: 7,07,02
